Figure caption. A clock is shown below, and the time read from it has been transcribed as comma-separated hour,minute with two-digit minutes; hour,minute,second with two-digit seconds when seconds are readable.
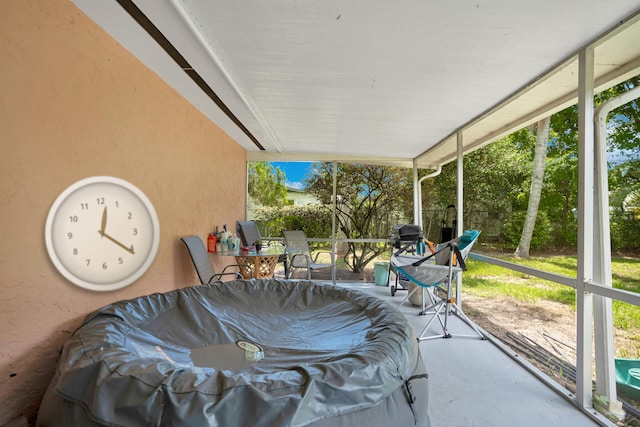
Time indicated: 12,21
